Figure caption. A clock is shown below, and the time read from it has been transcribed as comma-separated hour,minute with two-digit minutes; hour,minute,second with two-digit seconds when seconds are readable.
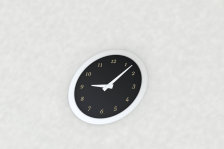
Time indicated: 9,07
